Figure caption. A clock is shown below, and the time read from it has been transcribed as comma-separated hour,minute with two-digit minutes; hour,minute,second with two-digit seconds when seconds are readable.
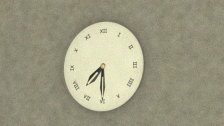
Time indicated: 7,30
